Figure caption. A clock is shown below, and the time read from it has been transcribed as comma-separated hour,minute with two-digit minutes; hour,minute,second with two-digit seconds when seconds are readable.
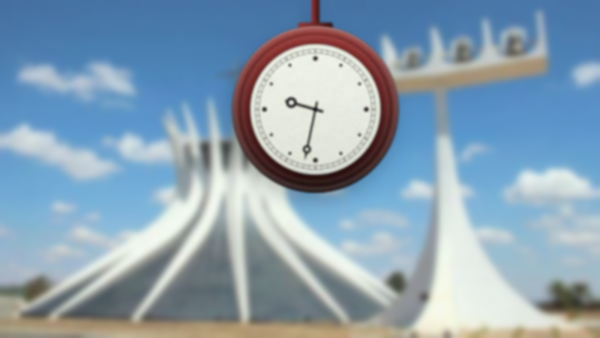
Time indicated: 9,32
